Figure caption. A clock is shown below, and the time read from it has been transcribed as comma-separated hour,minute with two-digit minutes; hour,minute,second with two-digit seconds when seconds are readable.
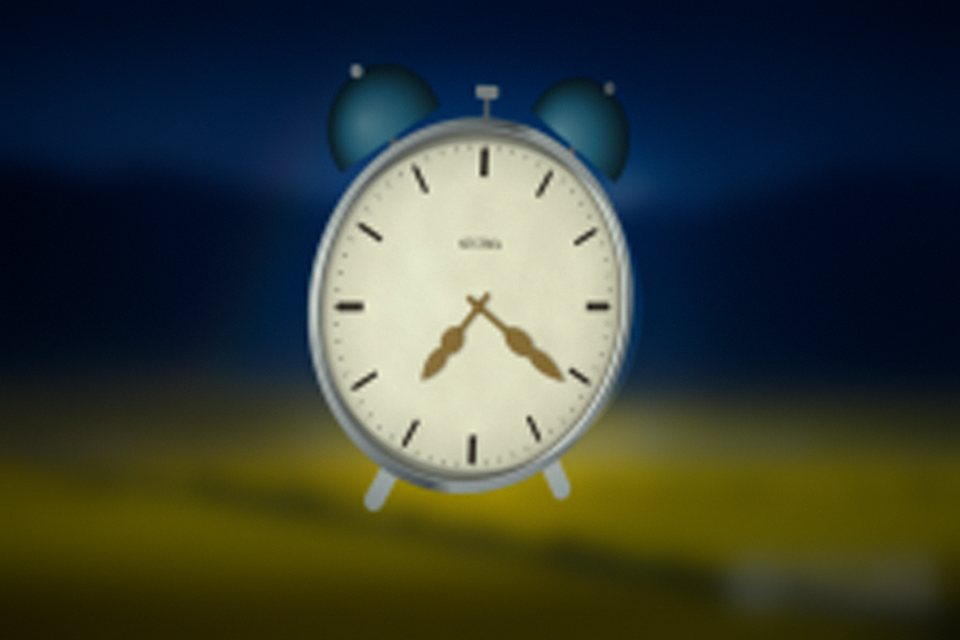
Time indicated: 7,21
